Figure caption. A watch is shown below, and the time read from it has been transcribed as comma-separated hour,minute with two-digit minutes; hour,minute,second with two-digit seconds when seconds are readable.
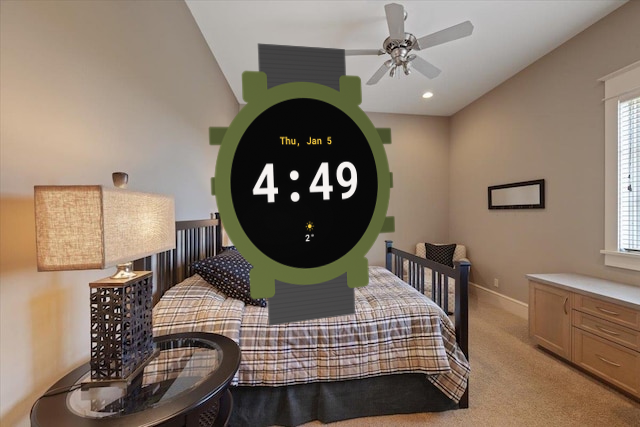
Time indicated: 4,49
